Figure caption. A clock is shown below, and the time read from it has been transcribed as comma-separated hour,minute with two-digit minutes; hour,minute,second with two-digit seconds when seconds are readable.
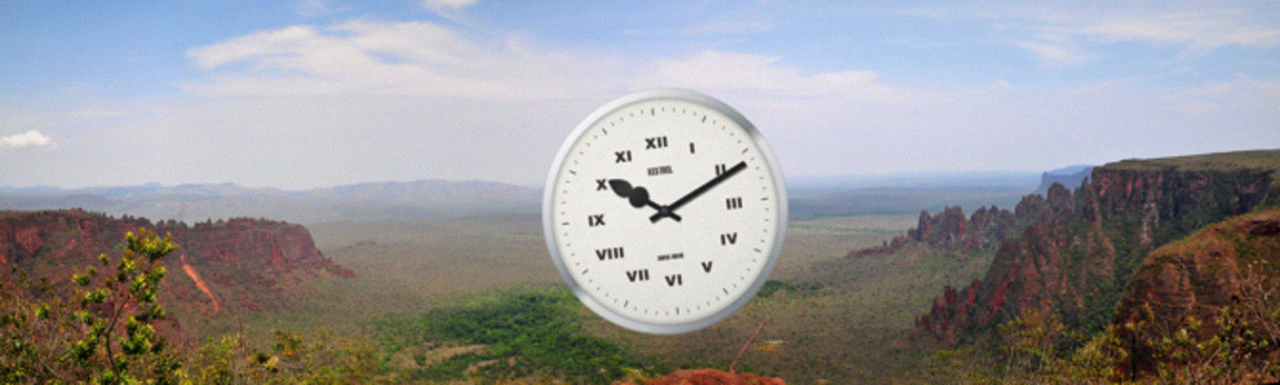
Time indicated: 10,11
